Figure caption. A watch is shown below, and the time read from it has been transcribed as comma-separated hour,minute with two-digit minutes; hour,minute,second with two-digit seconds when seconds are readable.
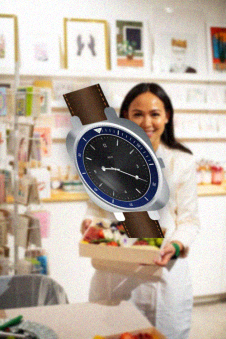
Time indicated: 9,20
